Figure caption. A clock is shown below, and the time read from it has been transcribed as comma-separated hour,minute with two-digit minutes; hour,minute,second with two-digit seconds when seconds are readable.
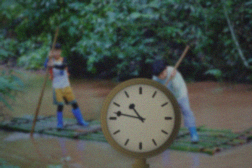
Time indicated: 10,47
